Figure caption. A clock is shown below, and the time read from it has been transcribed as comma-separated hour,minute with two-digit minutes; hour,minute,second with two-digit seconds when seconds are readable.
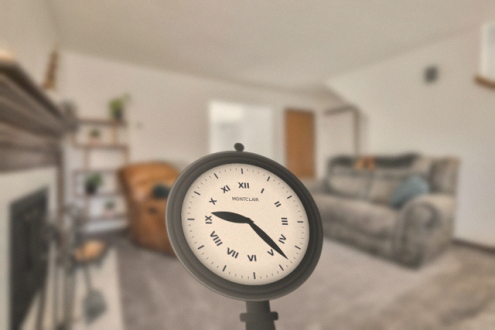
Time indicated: 9,23
